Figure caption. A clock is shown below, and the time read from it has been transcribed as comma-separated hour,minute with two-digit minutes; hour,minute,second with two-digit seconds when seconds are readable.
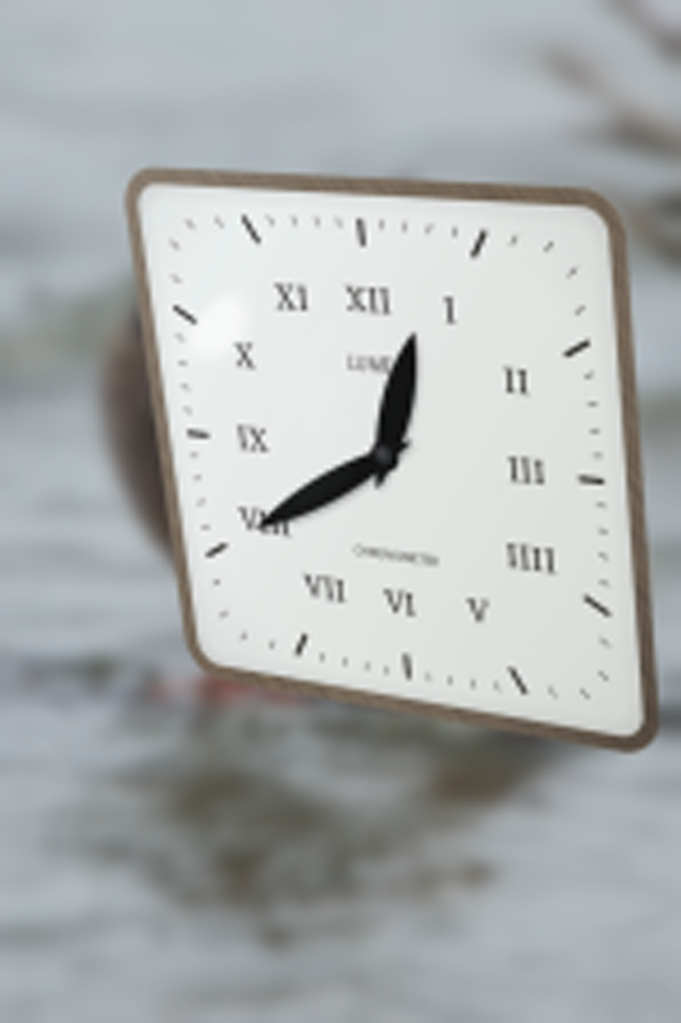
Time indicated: 12,40
